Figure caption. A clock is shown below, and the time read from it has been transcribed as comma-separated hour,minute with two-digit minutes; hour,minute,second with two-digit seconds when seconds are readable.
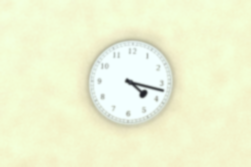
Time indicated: 4,17
